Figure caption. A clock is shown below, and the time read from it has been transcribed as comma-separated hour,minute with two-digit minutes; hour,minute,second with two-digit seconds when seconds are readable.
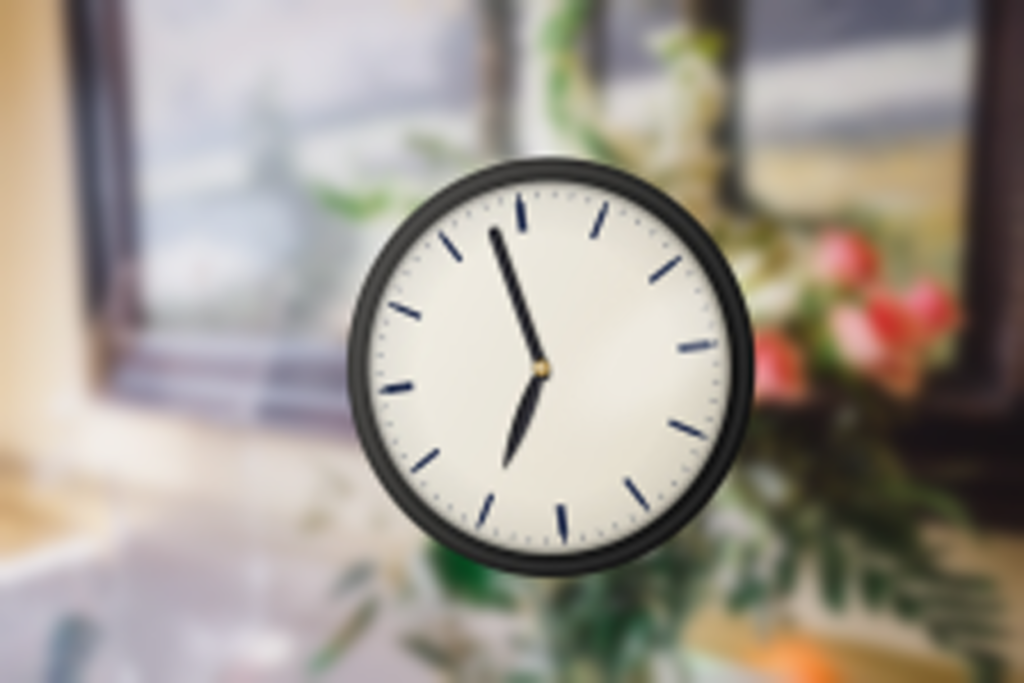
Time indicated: 6,58
